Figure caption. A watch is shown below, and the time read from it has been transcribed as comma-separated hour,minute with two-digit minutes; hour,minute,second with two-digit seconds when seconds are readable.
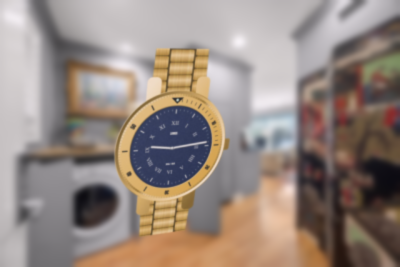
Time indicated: 9,14
